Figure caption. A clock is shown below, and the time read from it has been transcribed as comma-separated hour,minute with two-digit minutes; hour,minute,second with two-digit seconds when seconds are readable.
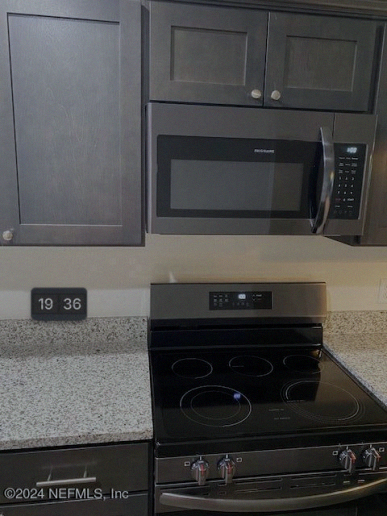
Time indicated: 19,36
